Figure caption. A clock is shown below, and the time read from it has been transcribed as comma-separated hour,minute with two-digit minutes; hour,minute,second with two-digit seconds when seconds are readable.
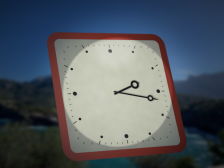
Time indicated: 2,17
